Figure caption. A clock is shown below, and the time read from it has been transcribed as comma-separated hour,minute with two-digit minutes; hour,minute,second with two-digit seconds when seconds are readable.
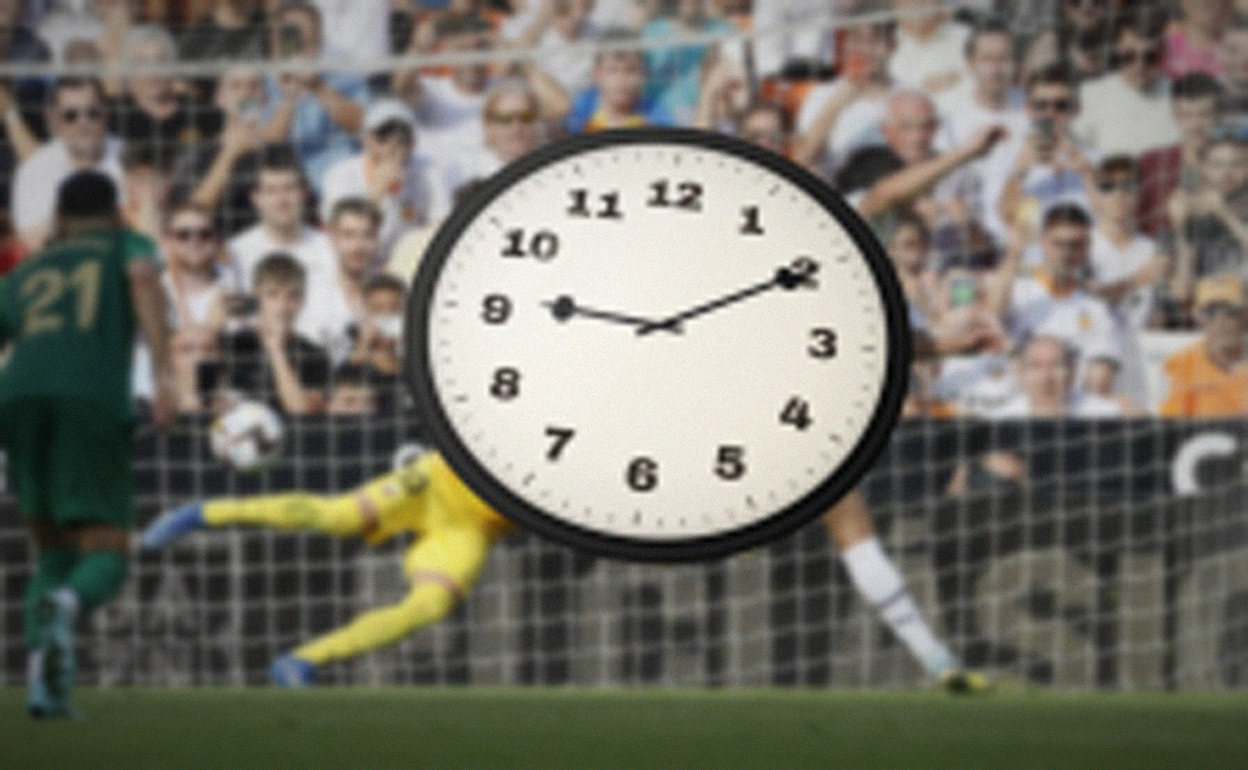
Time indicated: 9,10
